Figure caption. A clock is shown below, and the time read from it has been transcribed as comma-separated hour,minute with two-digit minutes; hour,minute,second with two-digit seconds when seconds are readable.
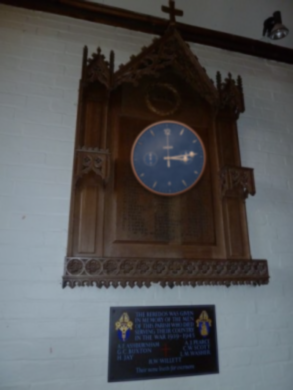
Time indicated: 3,14
